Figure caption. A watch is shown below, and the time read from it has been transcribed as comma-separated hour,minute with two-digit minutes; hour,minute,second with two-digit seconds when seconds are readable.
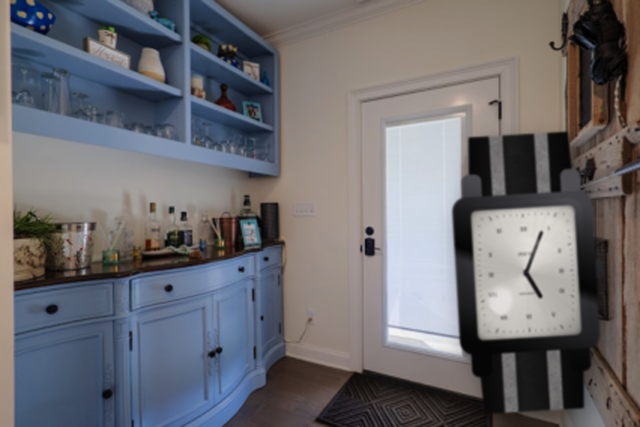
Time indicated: 5,04
